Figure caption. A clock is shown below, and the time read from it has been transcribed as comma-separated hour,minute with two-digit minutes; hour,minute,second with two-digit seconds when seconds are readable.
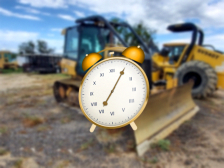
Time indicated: 7,05
